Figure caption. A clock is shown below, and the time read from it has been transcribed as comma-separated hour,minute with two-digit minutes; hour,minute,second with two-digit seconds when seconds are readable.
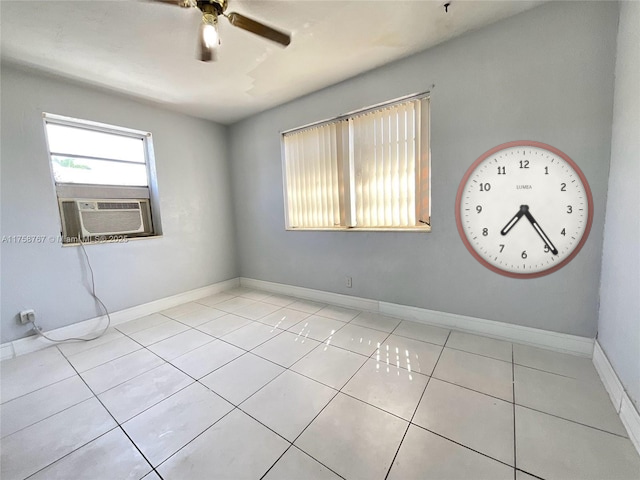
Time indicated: 7,24
